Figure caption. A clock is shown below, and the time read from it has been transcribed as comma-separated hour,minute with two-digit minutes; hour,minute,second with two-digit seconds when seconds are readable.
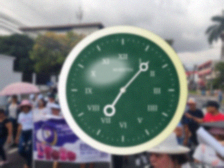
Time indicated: 7,07
